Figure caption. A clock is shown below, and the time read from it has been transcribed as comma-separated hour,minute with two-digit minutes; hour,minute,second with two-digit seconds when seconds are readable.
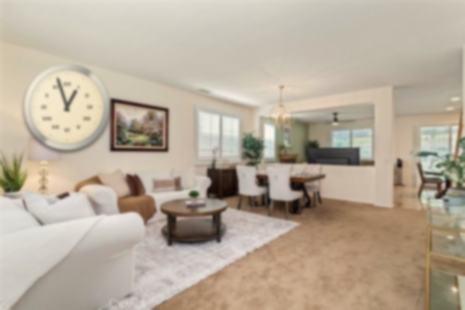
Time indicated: 12,57
